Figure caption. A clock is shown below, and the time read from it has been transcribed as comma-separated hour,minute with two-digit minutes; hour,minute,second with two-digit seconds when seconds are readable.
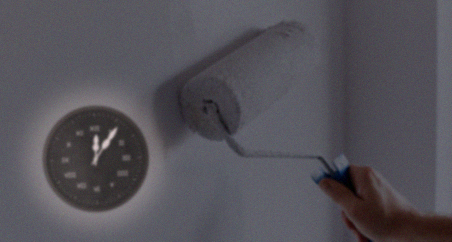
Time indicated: 12,06
